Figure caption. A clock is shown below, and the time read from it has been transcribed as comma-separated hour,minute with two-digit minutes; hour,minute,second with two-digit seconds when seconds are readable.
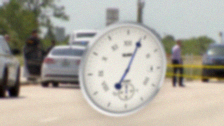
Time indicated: 7,04
